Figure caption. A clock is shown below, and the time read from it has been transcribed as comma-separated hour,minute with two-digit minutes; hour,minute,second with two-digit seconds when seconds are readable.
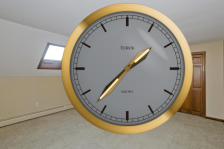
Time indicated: 1,37
